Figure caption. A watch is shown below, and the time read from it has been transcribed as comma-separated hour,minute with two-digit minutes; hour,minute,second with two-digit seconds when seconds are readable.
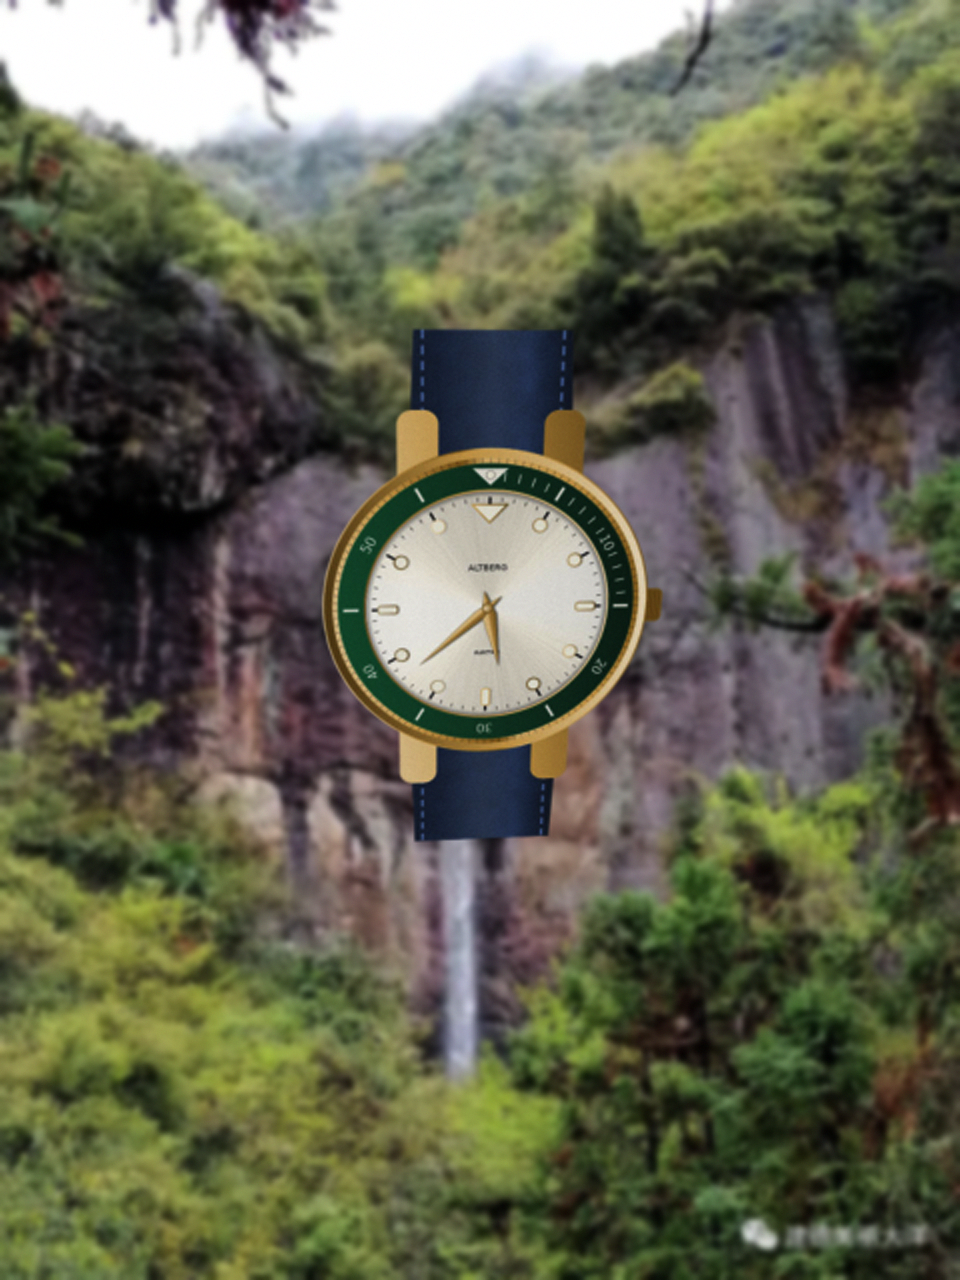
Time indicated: 5,38
